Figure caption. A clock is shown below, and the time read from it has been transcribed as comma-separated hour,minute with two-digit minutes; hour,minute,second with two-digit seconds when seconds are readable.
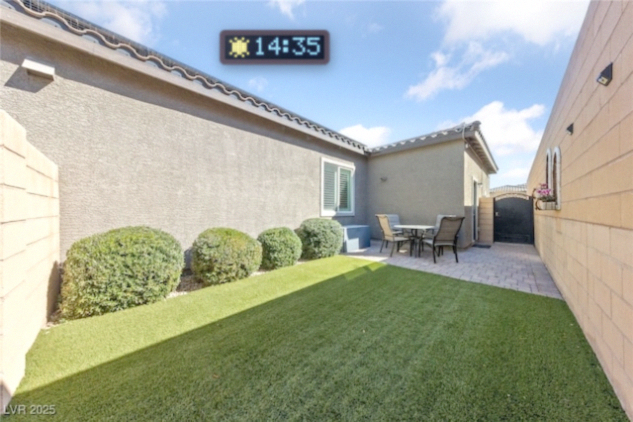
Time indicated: 14,35
